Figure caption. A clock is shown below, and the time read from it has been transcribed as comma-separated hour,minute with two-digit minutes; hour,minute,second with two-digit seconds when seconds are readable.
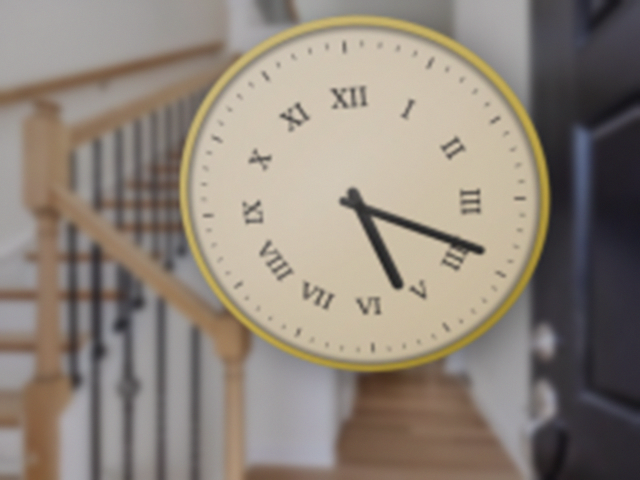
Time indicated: 5,19
